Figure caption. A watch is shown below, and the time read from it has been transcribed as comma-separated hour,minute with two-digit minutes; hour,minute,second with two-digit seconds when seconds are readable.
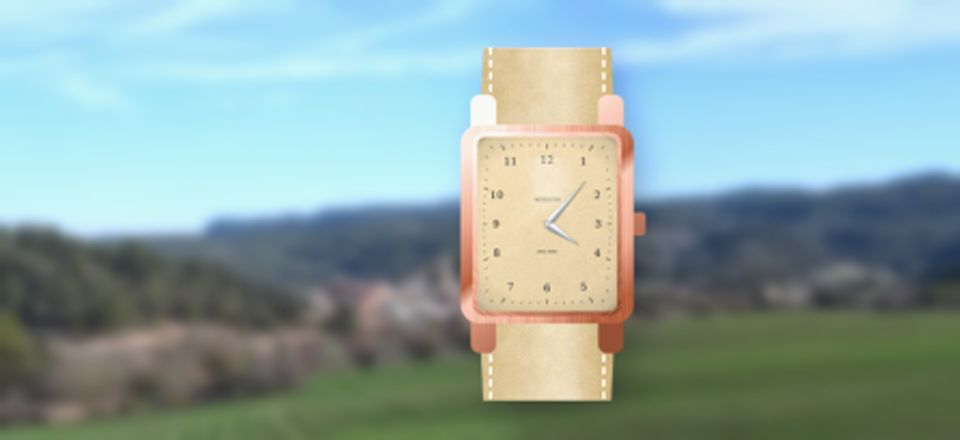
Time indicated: 4,07
